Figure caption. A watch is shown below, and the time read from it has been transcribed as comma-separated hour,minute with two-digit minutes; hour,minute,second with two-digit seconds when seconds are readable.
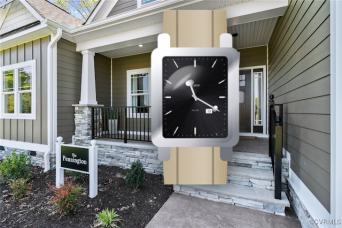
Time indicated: 11,20
